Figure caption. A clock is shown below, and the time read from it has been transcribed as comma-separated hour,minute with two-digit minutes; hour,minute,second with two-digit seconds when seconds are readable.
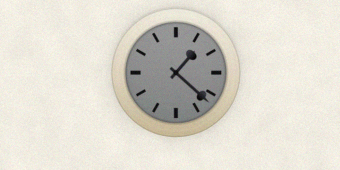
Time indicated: 1,22
